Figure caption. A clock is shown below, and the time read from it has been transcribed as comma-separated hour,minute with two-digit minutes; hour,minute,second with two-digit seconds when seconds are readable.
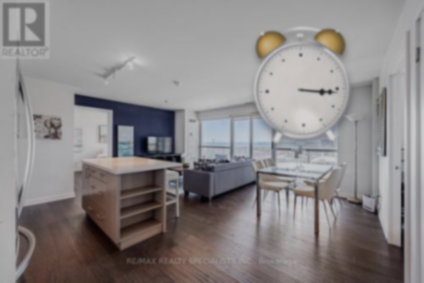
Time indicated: 3,16
